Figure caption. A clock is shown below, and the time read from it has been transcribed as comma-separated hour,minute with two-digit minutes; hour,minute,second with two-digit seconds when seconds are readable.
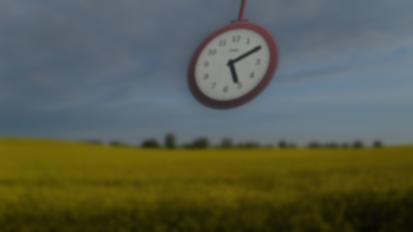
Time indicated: 5,10
